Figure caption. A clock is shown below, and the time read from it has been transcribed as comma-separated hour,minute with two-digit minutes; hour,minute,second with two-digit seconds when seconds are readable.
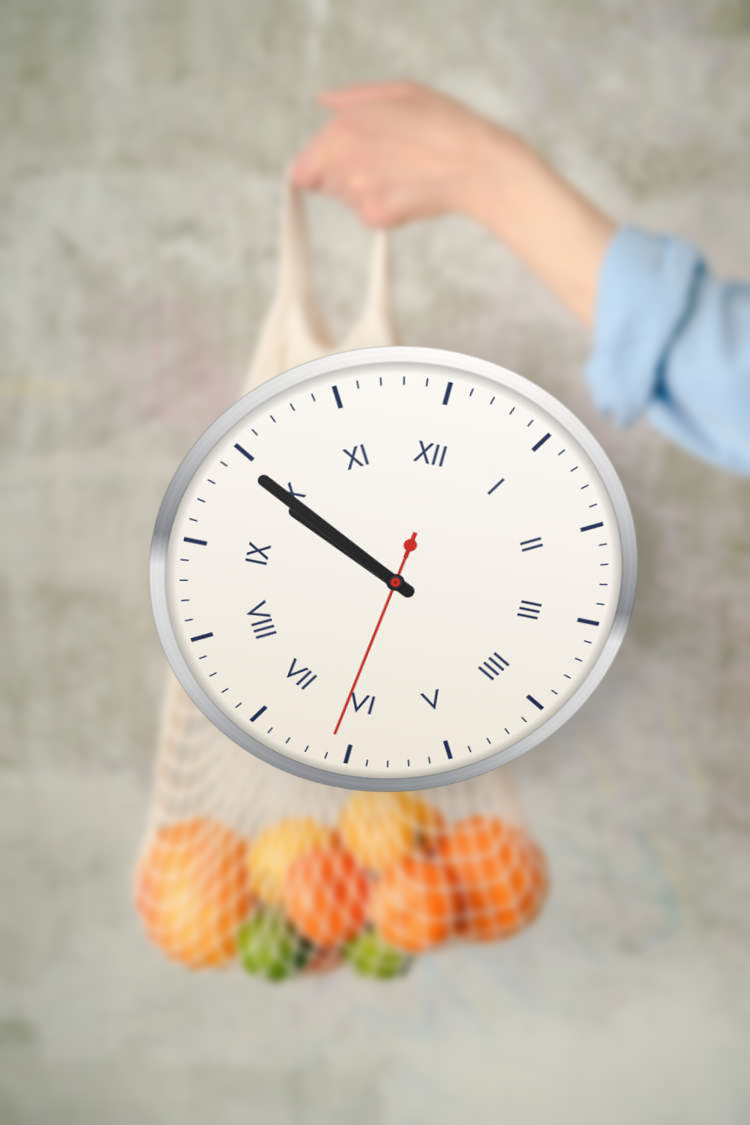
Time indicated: 9,49,31
